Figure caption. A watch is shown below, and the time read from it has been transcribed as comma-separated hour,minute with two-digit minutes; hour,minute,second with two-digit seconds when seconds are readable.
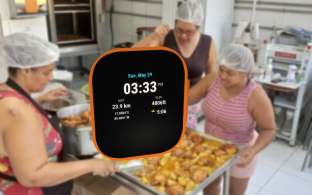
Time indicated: 3,33
